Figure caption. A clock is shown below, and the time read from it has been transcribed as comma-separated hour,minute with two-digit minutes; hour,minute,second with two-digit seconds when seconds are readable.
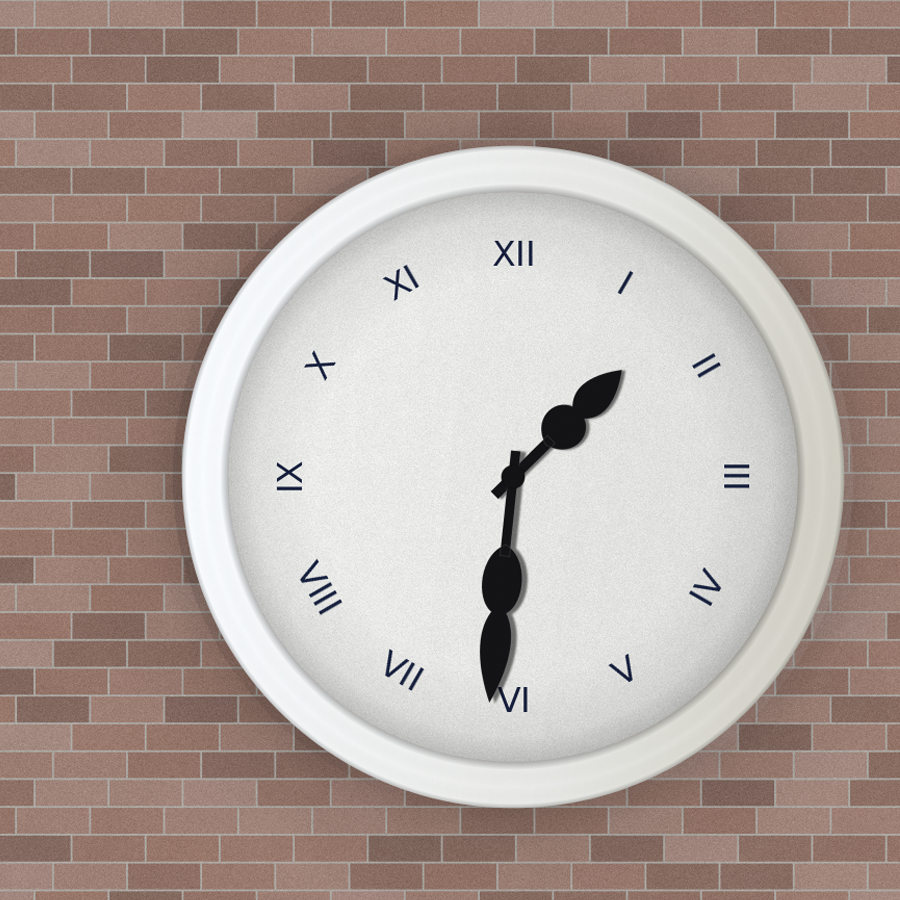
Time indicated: 1,31
